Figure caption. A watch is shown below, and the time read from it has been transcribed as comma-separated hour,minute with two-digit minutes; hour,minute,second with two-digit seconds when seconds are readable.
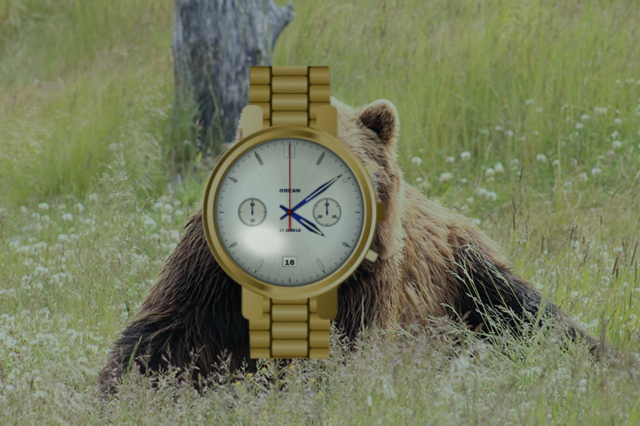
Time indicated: 4,09
